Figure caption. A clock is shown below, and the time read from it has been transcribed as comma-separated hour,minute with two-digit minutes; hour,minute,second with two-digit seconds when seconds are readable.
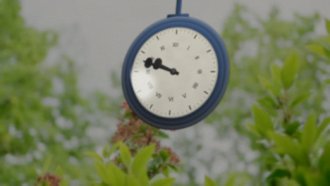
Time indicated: 9,48
